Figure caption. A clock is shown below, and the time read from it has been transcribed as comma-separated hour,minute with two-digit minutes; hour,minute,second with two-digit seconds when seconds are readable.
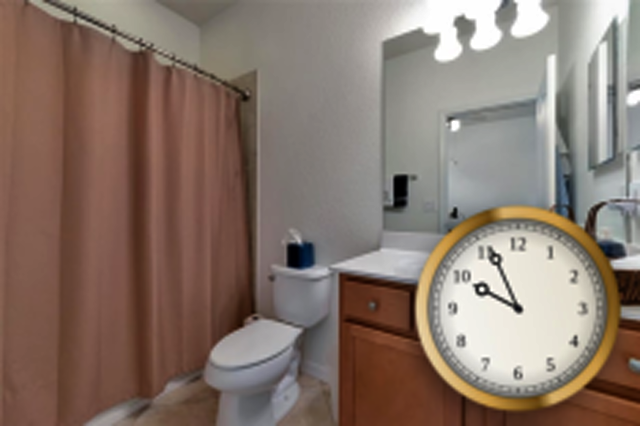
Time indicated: 9,56
